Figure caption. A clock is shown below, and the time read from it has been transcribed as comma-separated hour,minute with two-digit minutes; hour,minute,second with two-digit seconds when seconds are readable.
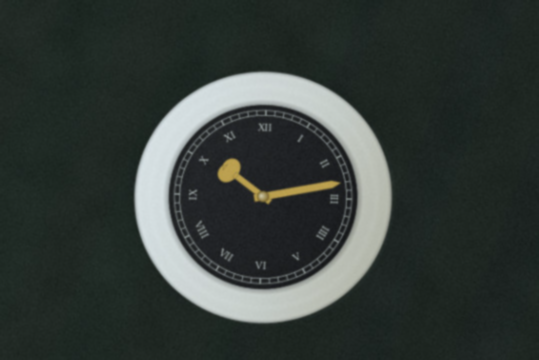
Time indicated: 10,13
